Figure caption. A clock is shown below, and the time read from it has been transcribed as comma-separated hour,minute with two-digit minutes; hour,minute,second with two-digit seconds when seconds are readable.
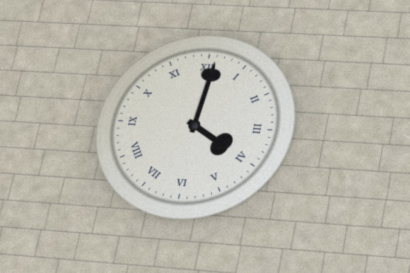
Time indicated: 4,01
